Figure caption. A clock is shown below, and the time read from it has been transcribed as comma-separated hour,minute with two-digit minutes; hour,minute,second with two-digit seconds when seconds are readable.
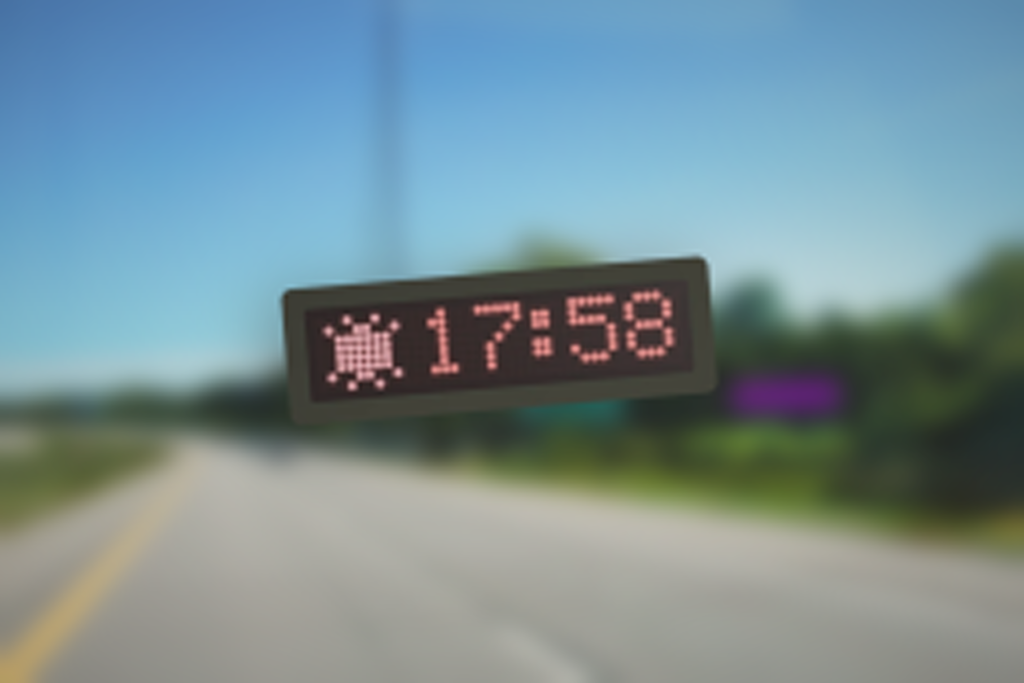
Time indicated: 17,58
